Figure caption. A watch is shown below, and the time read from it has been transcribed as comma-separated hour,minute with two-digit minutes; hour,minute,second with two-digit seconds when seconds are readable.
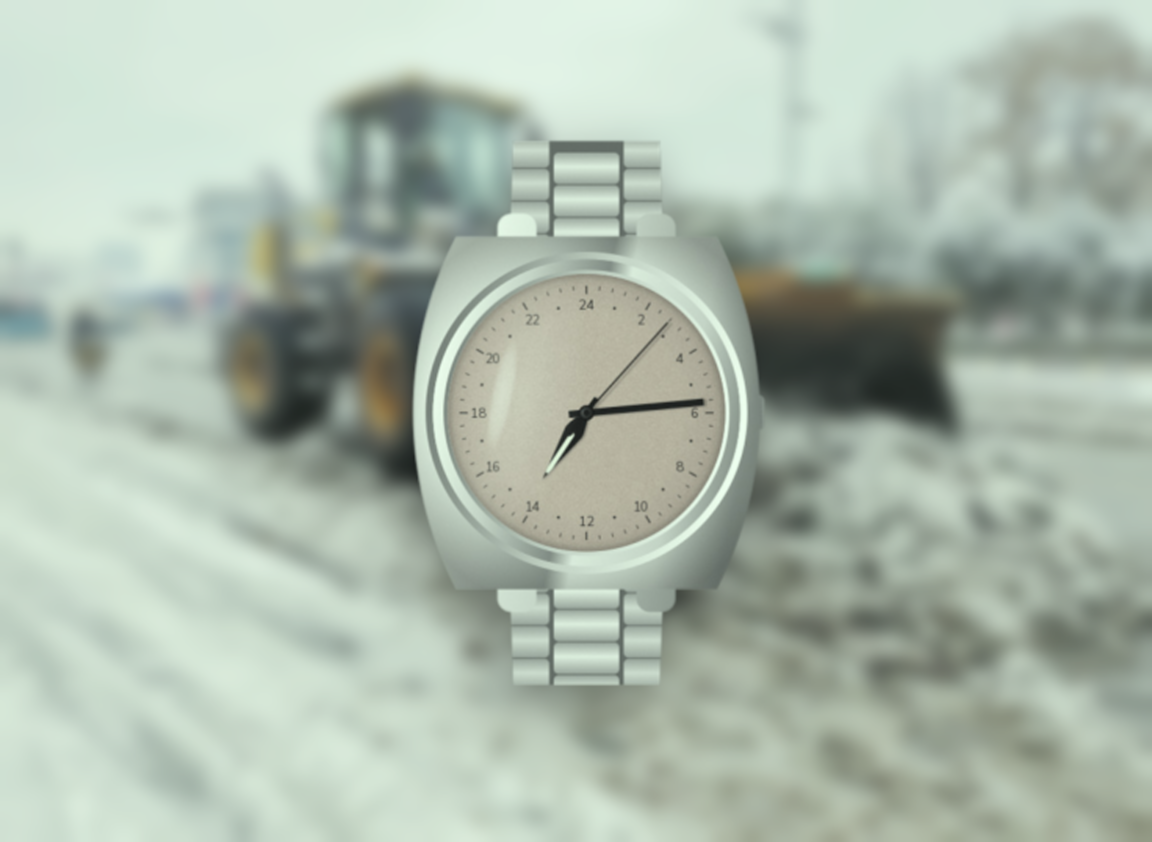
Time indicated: 14,14,07
